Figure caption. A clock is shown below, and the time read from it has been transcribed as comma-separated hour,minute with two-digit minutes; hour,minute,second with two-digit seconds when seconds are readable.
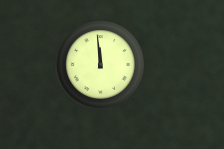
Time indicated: 11,59
